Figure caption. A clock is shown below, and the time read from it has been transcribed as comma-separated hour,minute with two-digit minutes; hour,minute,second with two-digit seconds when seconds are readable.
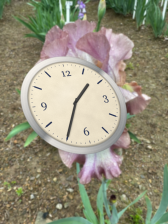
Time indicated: 1,35
